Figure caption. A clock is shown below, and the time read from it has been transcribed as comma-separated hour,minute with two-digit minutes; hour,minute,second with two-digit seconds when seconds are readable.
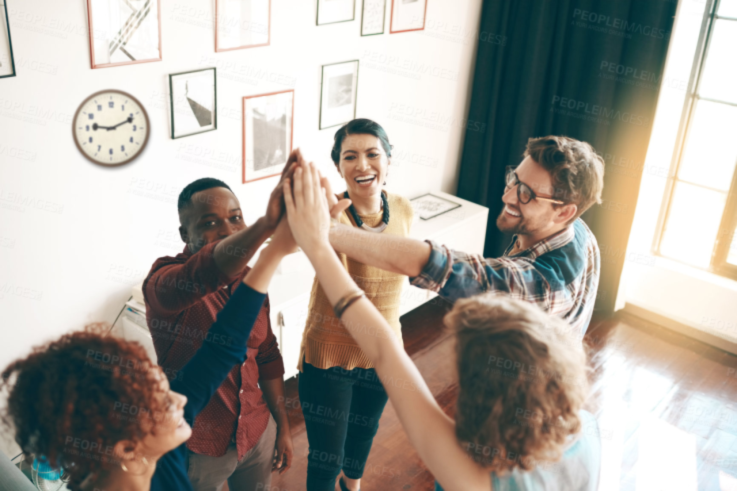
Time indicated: 9,11
